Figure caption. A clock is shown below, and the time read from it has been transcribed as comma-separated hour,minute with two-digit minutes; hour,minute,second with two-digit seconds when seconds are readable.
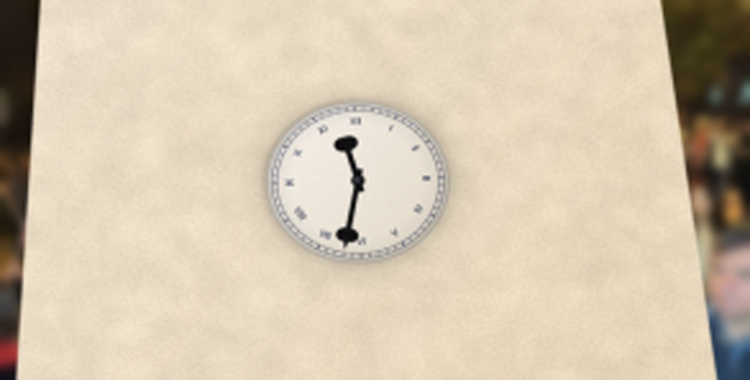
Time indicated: 11,32
